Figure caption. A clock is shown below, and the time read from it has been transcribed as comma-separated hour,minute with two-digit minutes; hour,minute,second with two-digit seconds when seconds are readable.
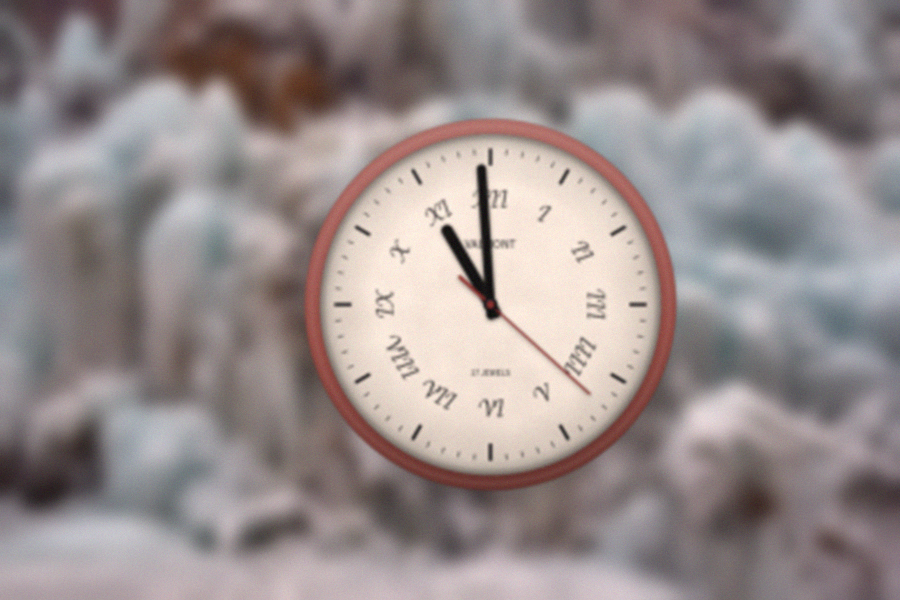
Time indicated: 10,59,22
